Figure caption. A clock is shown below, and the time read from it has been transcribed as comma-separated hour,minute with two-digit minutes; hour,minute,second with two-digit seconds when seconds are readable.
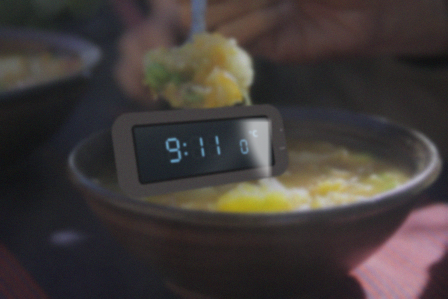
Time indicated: 9,11
